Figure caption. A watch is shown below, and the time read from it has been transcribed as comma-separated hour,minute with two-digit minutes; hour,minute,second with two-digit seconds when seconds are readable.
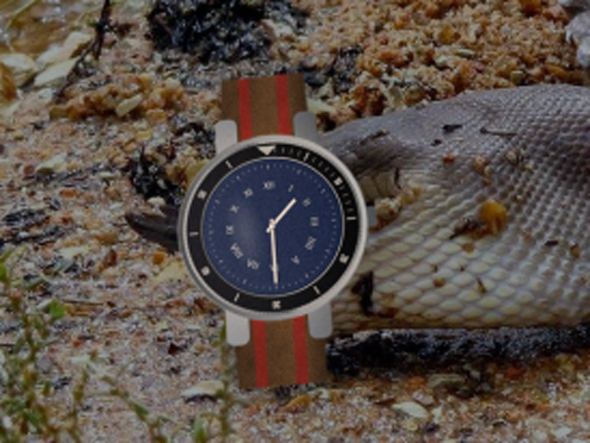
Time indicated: 1,30
